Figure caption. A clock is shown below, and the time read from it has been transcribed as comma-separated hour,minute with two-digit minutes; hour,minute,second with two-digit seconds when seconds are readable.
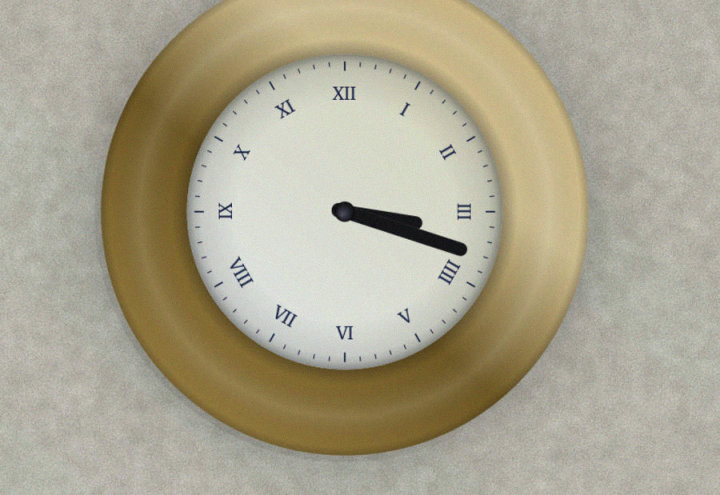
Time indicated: 3,18
